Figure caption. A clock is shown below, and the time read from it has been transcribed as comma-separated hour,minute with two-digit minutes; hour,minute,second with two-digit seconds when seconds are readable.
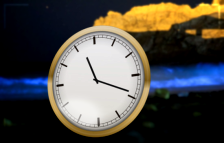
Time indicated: 11,19
